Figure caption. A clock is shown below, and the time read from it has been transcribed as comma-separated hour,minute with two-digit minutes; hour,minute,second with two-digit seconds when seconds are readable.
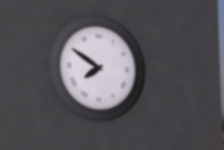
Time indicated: 7,50
